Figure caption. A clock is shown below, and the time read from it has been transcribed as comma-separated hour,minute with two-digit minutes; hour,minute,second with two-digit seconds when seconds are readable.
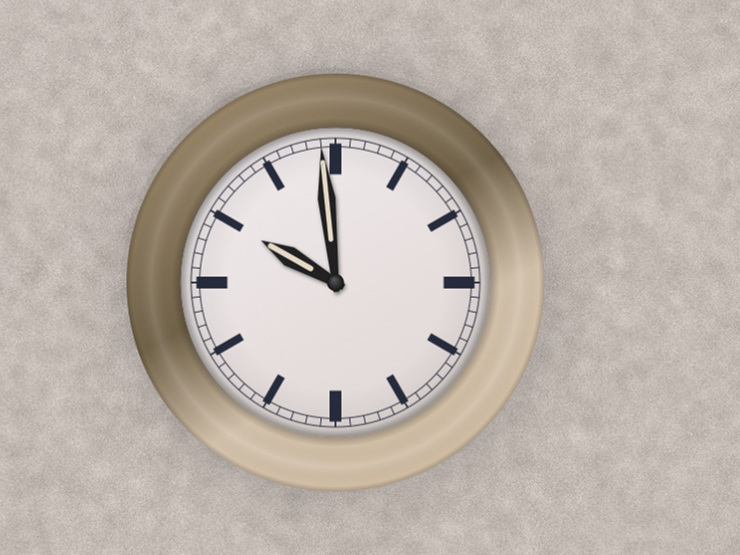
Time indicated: 9,59
